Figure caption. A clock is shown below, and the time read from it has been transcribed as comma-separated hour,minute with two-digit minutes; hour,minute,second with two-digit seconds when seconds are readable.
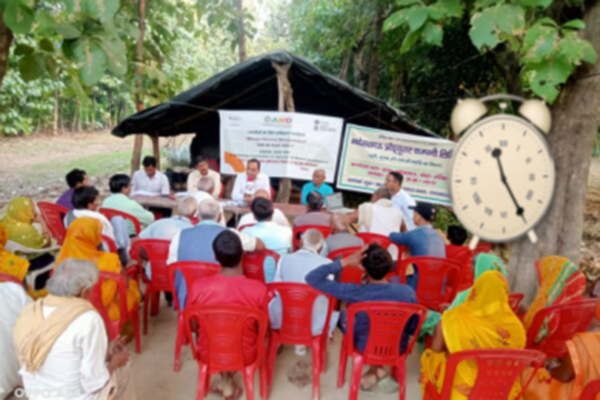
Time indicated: 11,25
